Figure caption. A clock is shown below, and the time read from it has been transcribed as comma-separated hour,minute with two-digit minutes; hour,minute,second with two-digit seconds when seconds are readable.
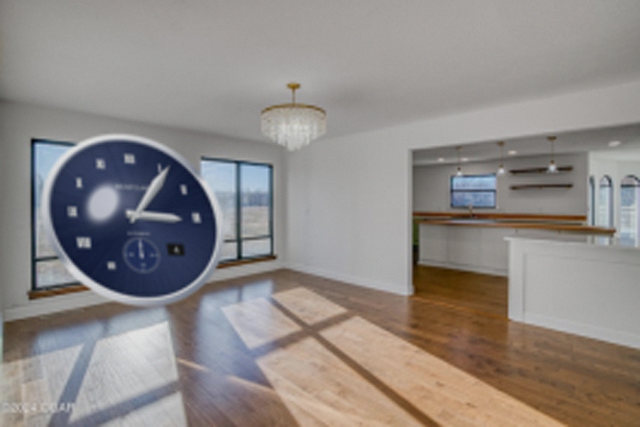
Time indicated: 3,06
